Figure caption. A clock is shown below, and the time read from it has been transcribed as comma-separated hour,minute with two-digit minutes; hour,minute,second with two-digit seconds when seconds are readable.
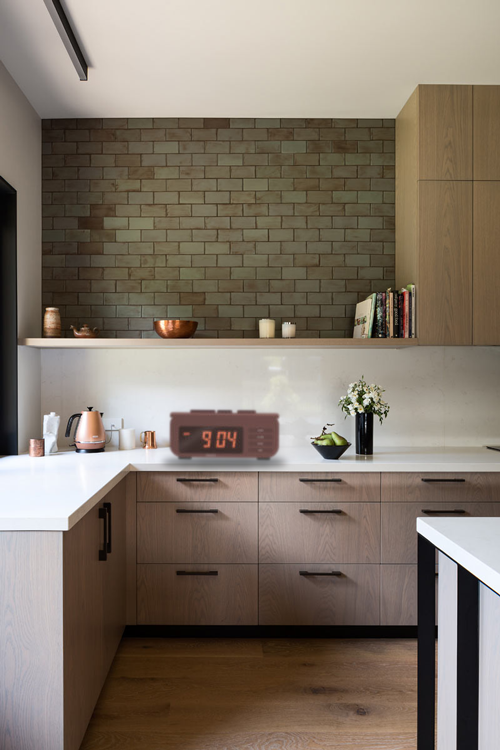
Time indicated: 9,04
